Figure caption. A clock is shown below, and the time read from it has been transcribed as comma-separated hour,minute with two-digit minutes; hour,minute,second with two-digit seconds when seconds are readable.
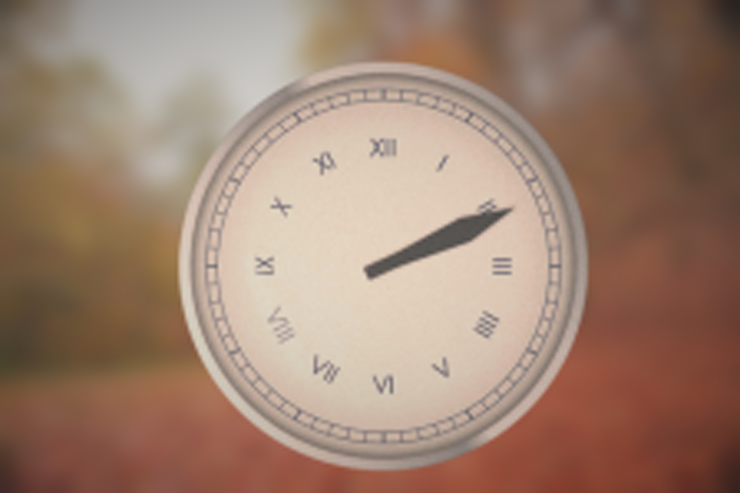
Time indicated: 2,11
